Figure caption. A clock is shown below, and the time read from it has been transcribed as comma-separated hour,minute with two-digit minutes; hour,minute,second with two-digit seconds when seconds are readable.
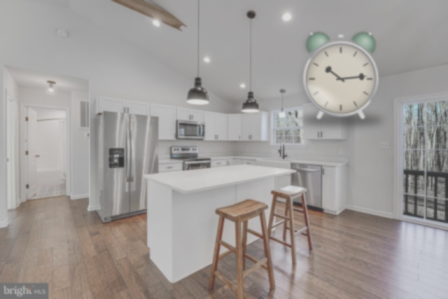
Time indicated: 10,14
